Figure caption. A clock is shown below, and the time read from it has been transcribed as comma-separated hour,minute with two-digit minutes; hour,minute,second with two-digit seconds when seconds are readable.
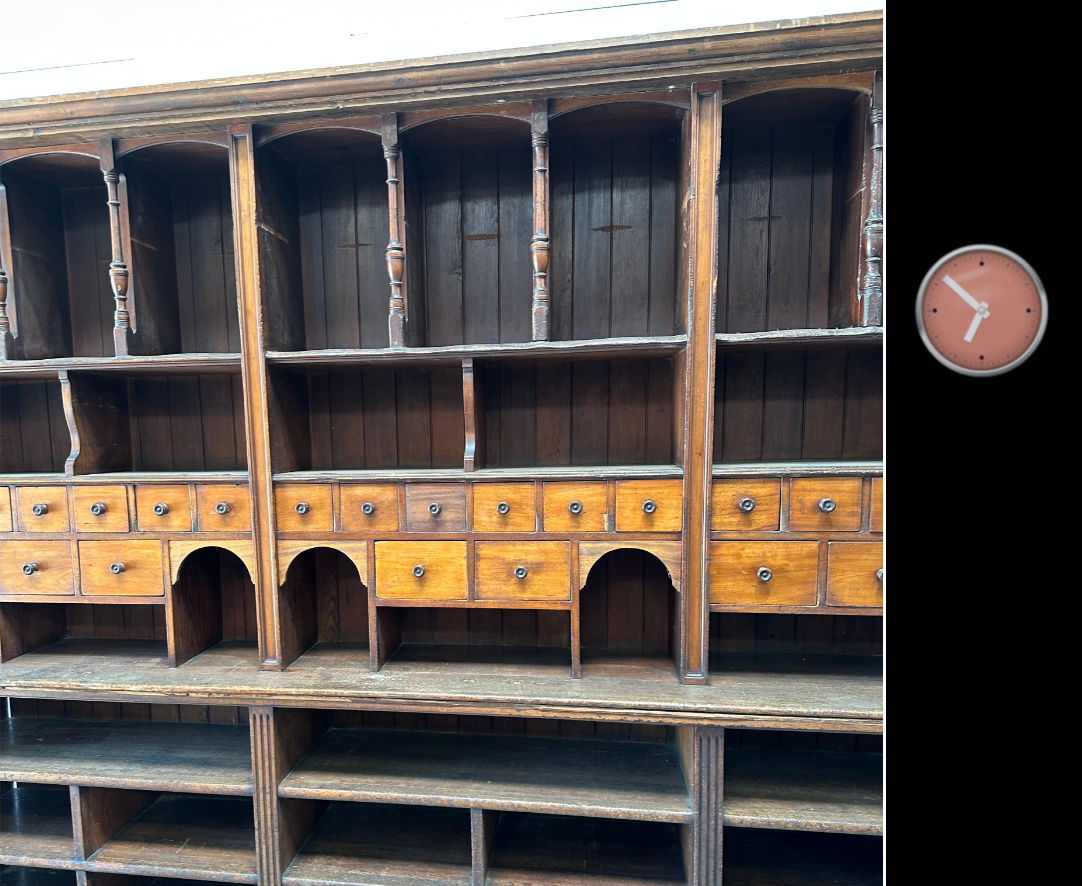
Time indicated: 6,52
